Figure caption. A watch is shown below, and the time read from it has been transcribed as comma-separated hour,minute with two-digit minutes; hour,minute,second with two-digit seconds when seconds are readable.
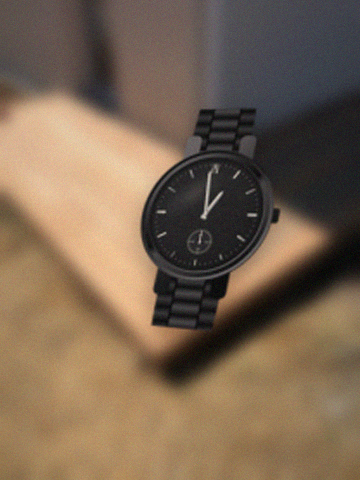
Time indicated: 12,59
